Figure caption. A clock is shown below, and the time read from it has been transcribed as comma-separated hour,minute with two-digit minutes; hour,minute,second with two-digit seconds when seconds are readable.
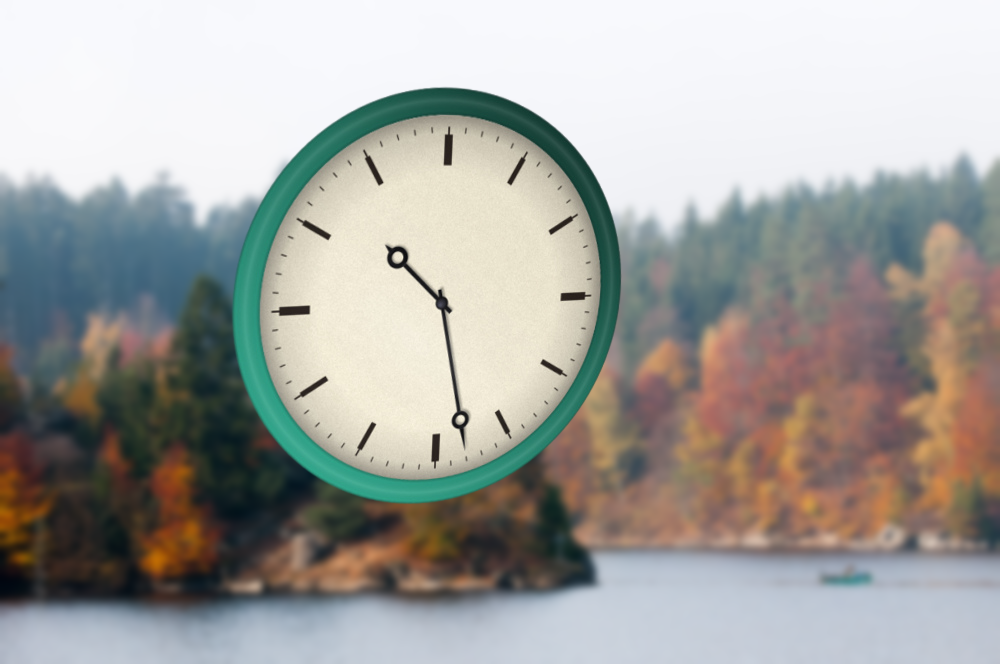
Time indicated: 10,28
